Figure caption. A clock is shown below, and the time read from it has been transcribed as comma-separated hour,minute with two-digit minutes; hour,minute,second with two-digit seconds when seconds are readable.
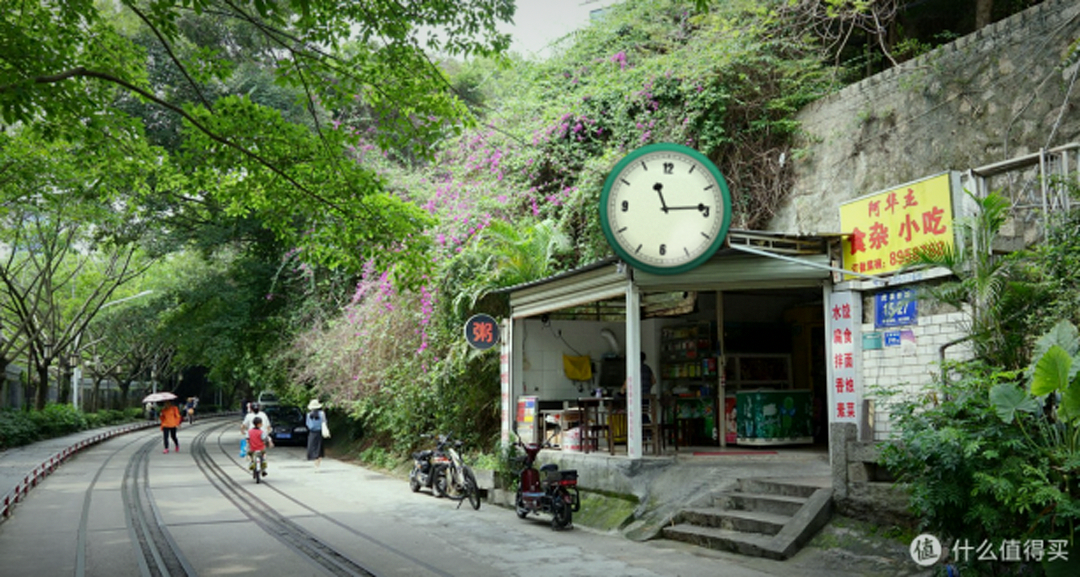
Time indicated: 11,14
